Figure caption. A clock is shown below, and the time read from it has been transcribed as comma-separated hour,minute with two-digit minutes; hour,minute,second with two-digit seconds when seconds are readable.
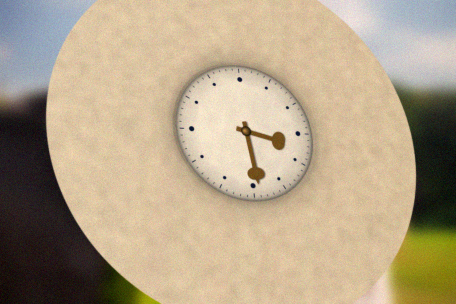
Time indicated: 3,29
